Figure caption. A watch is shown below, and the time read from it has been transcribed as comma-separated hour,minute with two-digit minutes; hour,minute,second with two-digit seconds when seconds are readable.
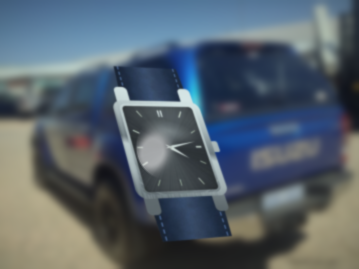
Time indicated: 4,13
